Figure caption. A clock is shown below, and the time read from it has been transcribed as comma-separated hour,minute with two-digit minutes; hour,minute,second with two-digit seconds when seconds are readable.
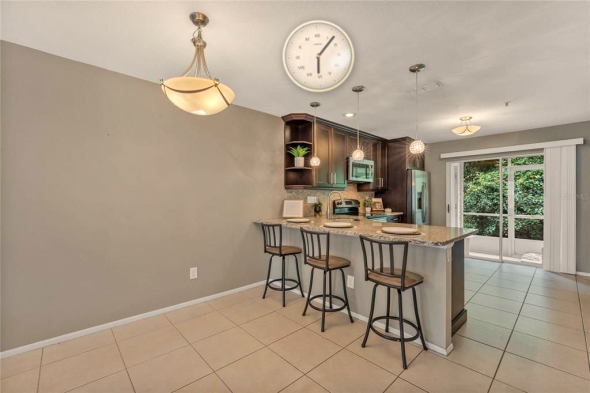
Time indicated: 6,07
